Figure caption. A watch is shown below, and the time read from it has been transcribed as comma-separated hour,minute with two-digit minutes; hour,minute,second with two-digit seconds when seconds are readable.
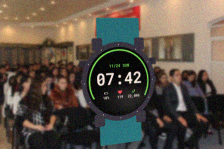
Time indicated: 7,42
